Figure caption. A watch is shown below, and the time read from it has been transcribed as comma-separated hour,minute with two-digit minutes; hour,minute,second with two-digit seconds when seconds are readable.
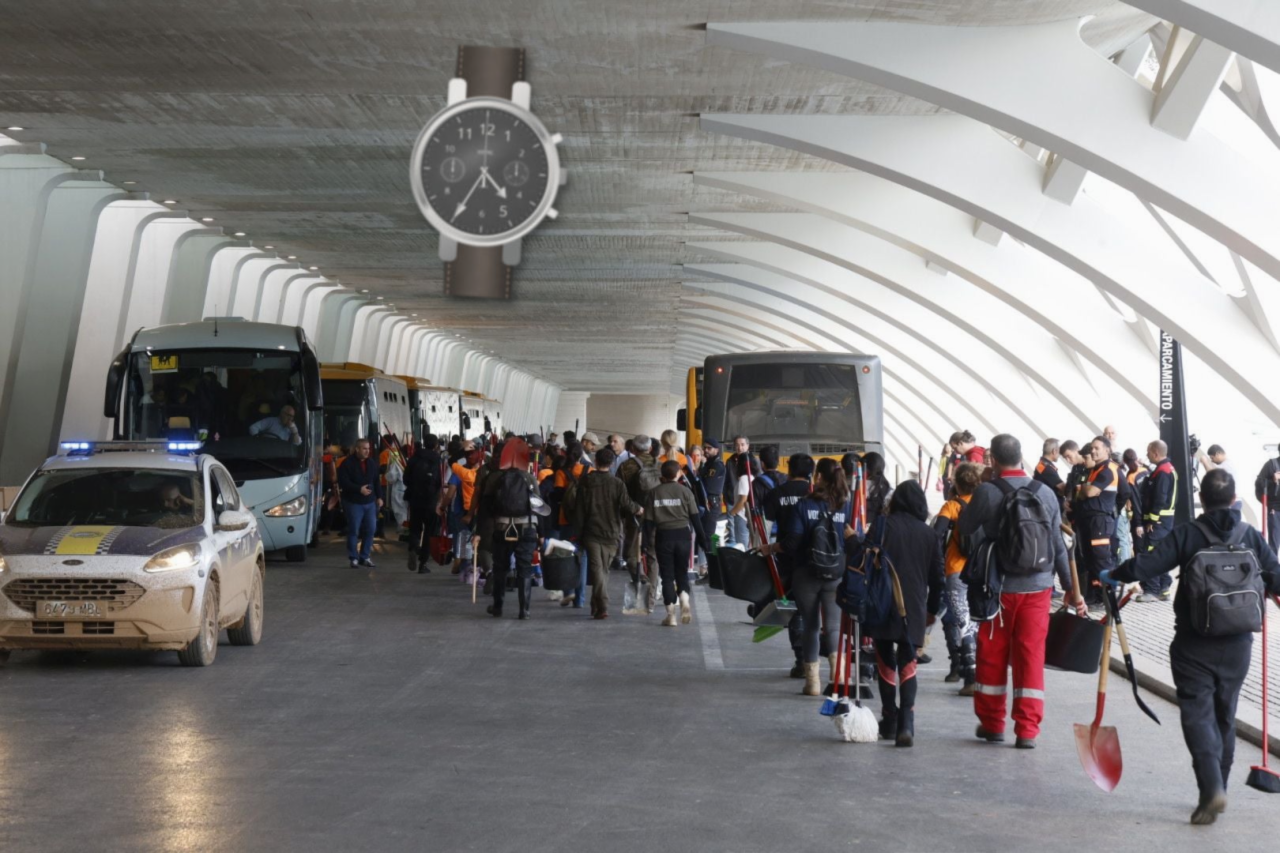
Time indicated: 4,35
